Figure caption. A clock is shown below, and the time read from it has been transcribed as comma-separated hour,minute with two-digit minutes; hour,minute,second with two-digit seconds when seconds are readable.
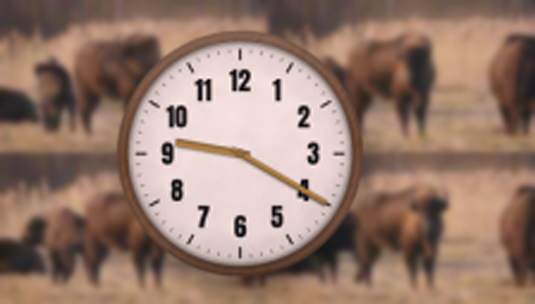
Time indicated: 9,20
